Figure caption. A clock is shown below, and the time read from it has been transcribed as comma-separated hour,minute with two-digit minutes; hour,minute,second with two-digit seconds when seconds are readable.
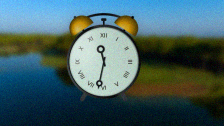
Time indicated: 11,32
